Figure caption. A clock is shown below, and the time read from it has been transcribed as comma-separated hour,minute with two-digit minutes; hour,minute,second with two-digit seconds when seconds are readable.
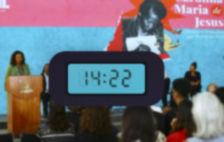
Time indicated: 14,22
